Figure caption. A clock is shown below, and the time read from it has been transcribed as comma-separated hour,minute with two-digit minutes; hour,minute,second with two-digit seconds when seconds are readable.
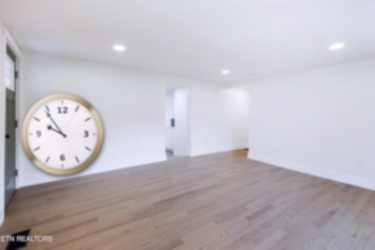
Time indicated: 9,54
